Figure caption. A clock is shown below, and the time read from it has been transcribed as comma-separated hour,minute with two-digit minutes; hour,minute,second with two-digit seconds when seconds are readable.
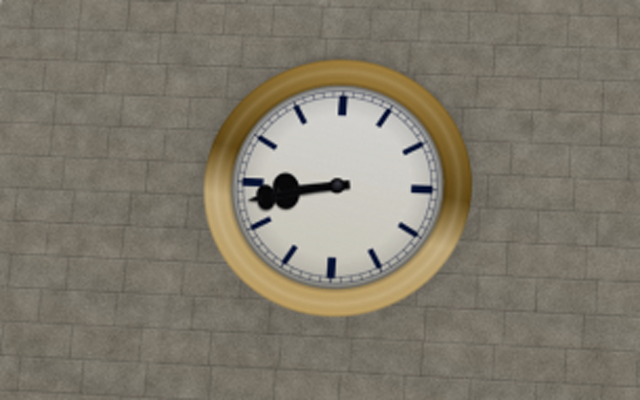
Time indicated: 8,43
